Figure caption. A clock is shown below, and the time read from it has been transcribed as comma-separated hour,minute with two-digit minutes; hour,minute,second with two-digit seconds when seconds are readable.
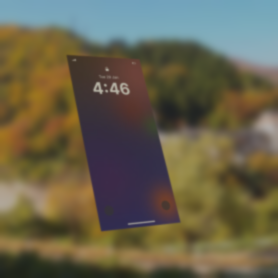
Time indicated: 4,46
